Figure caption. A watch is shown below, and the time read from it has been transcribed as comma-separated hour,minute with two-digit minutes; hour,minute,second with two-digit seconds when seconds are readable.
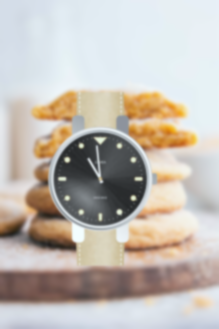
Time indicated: 10,59
